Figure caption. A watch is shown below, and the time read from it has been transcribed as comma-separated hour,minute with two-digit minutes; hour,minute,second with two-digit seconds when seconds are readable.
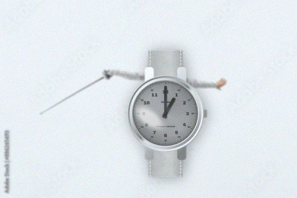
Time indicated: 1,00
